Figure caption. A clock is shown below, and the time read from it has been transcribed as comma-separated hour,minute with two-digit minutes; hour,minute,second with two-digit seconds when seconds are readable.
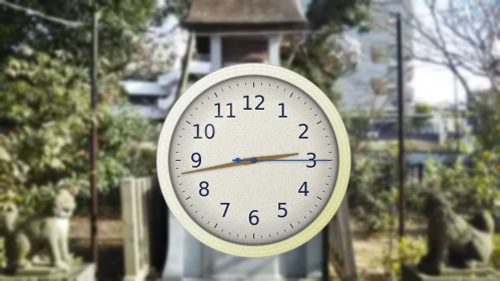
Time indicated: 2,43,15
